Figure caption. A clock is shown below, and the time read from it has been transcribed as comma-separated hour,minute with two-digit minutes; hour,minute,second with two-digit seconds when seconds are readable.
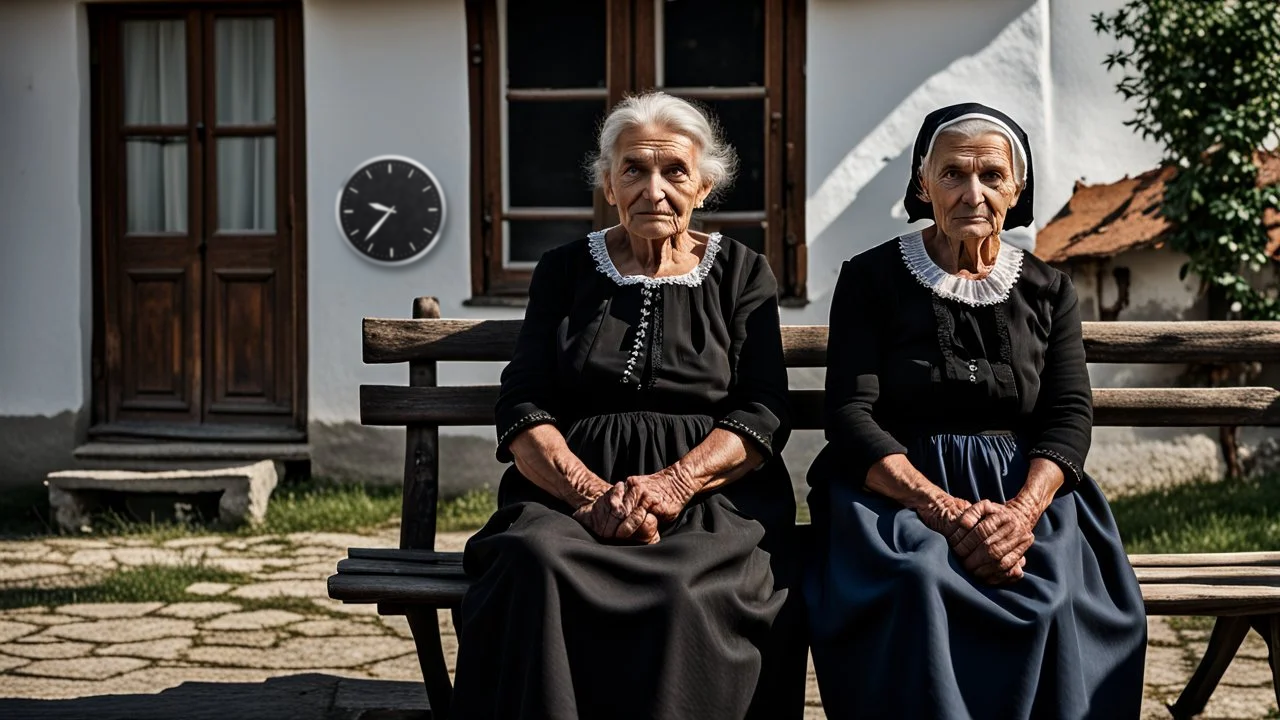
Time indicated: 9,37
